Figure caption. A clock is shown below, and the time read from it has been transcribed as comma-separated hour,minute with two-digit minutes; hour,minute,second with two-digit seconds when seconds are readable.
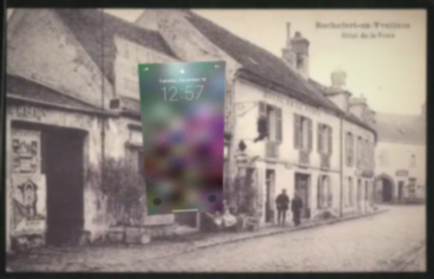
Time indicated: 12,57
